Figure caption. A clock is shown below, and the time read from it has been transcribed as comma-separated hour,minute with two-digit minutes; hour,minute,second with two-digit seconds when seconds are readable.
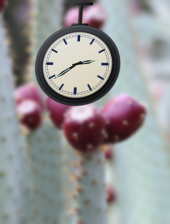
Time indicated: 2,39
